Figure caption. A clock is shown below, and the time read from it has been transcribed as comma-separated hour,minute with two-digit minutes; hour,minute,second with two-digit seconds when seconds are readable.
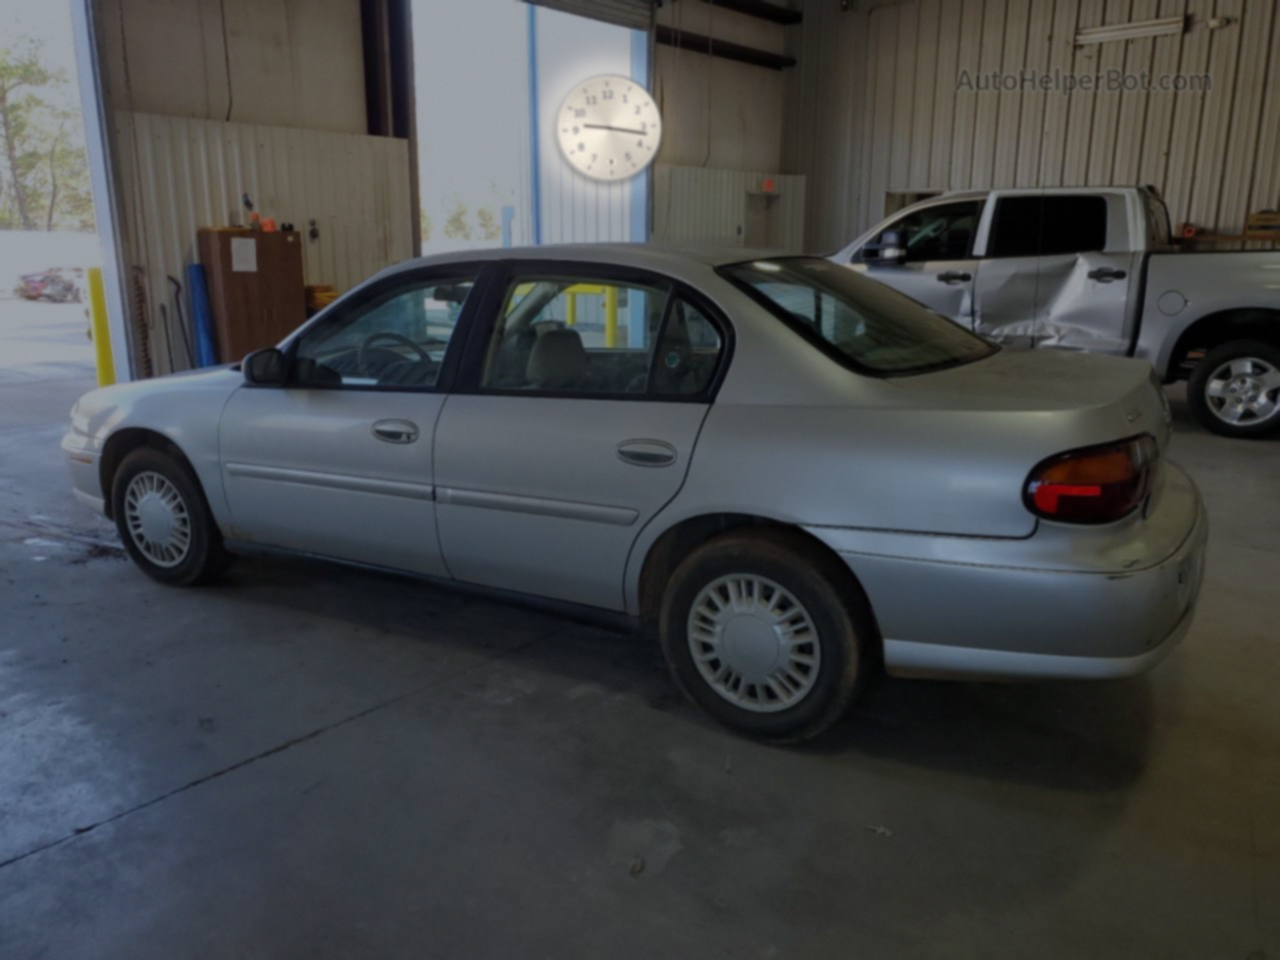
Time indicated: 9,17
